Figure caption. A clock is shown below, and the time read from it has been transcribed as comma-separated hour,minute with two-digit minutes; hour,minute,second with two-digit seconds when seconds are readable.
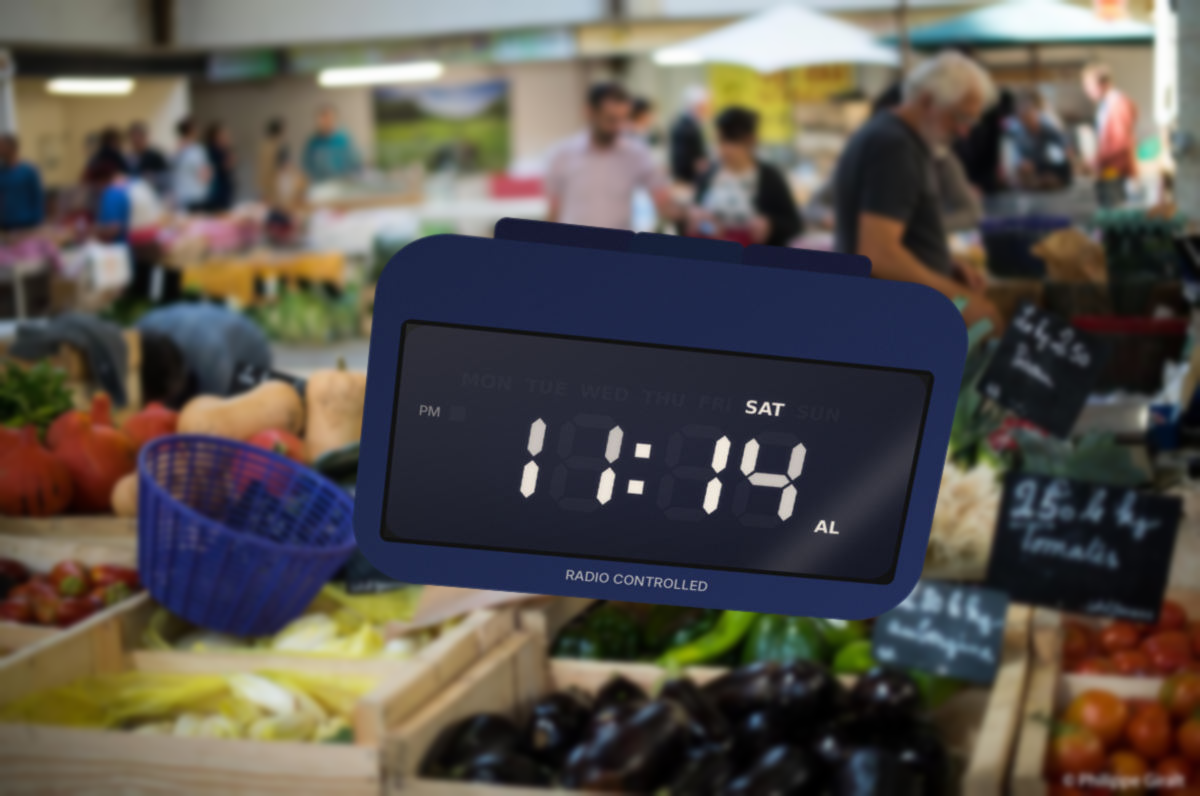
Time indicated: 11,14
